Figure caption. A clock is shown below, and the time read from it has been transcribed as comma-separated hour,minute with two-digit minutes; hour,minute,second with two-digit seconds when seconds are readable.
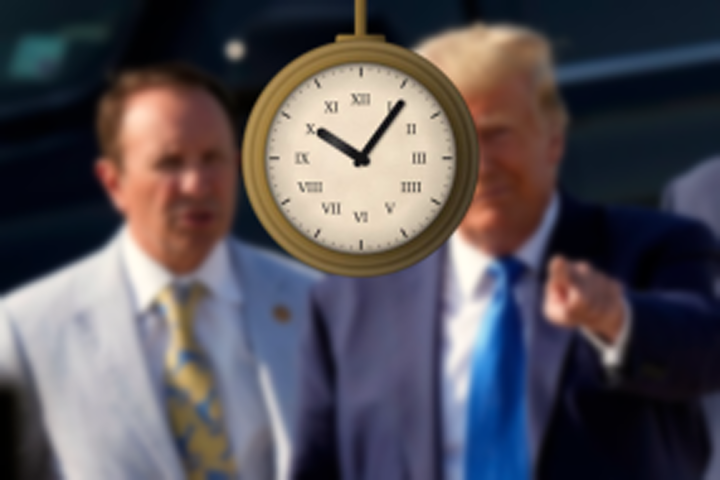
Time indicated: 10,06
